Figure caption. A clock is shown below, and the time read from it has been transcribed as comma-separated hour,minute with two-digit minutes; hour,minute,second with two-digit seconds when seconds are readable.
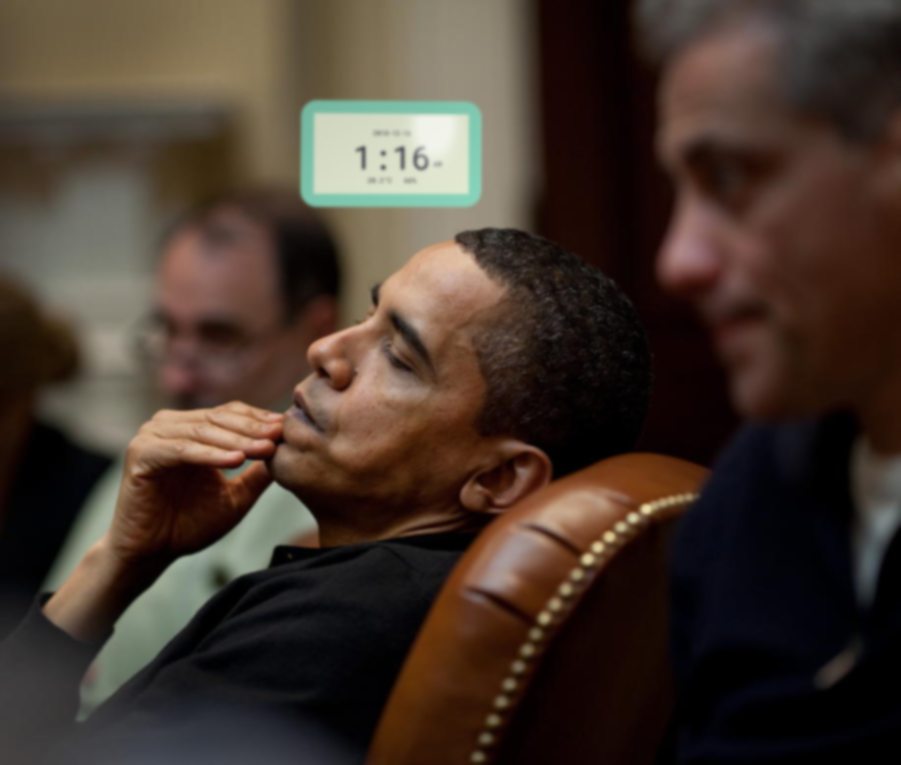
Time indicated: 1,16
